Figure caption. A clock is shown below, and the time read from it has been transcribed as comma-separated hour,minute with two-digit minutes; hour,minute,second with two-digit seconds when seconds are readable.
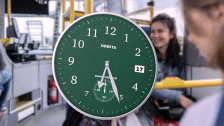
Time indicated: 6,26
